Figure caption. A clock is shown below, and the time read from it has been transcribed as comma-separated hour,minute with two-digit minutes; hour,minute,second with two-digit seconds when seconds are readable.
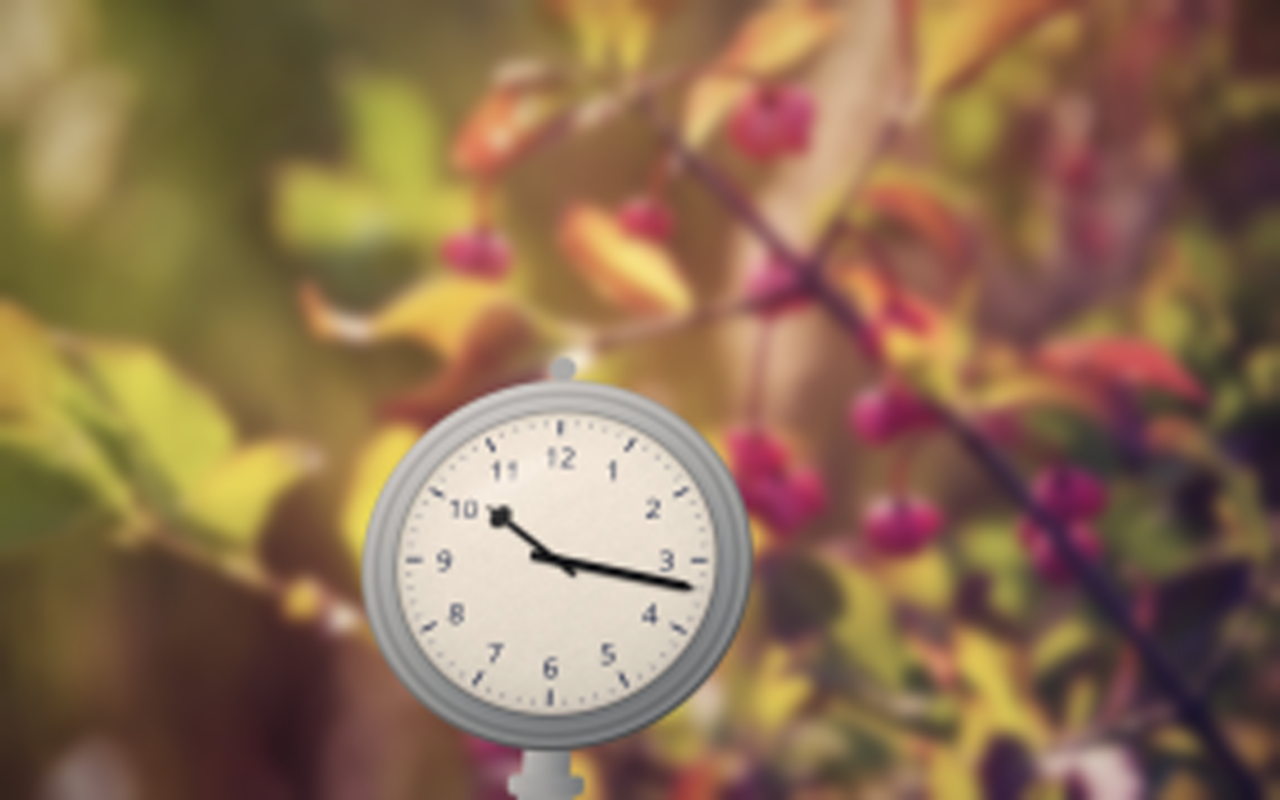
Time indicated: 10,17
